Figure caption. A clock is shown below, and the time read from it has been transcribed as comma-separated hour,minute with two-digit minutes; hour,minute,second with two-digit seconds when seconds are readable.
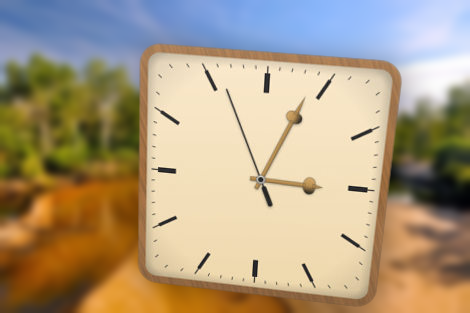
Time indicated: 3,03,56
